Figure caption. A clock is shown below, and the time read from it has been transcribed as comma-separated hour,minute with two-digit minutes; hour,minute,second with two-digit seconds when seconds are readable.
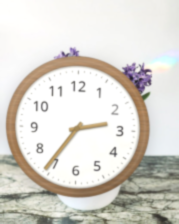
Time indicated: 2,36
